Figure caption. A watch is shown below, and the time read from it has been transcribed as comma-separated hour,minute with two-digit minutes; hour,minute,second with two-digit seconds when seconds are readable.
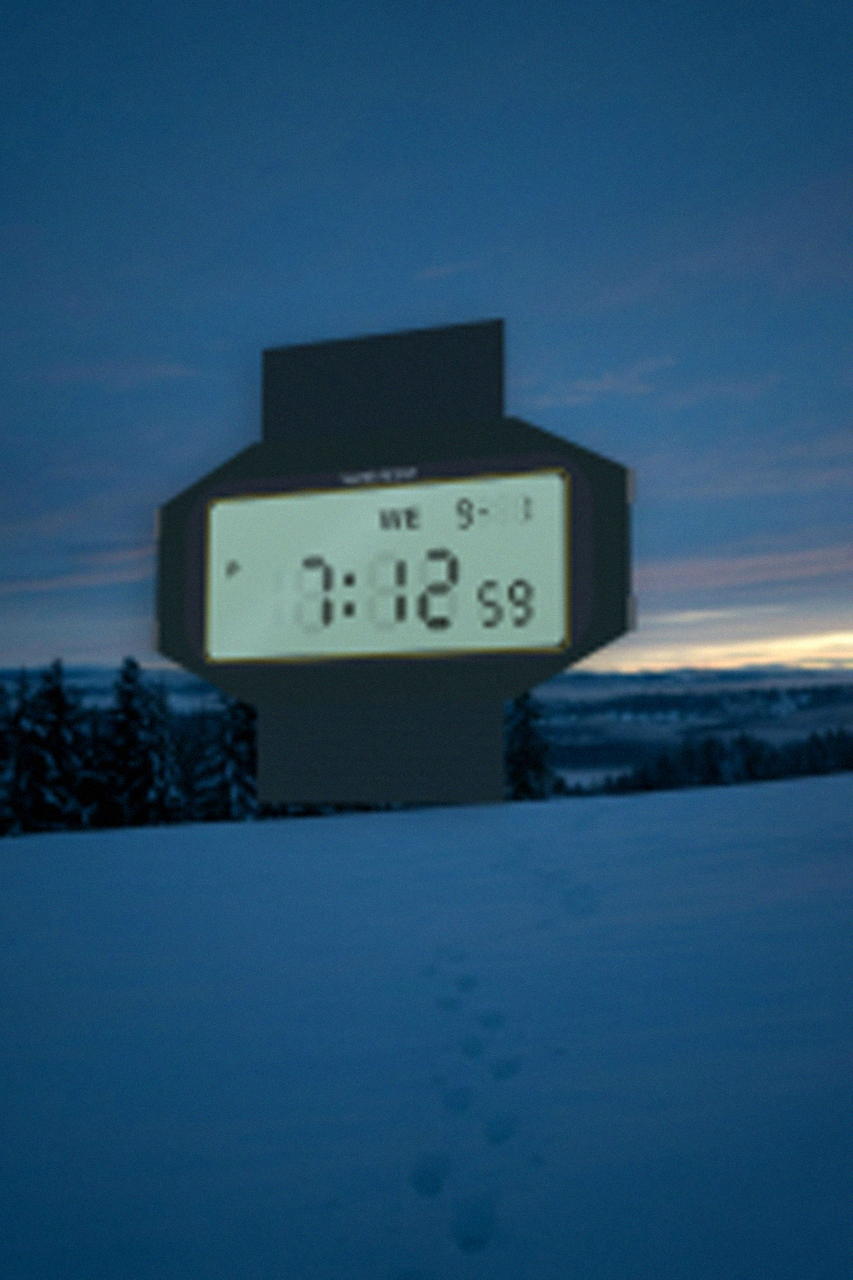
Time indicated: 7,12,59
